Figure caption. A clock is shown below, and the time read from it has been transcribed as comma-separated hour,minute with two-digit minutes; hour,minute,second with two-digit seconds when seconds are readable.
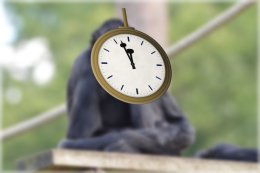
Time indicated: 11,57
